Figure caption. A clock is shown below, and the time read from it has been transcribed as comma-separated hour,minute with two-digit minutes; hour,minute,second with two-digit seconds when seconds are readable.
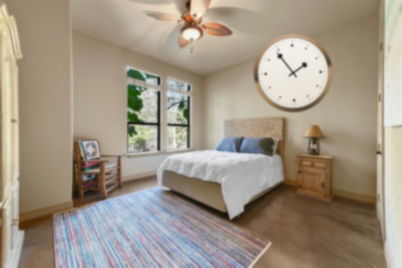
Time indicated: 1,54
